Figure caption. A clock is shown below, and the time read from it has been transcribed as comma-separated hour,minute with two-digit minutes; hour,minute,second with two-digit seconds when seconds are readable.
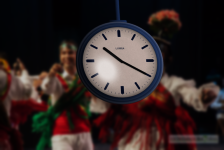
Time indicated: 10,20
